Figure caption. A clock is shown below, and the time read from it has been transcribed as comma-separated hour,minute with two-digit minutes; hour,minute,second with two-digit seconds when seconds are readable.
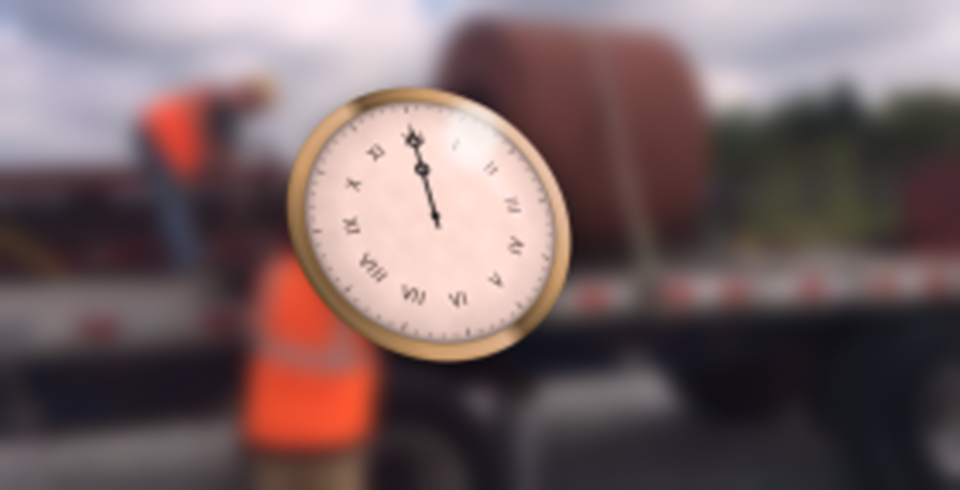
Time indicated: 12,00
